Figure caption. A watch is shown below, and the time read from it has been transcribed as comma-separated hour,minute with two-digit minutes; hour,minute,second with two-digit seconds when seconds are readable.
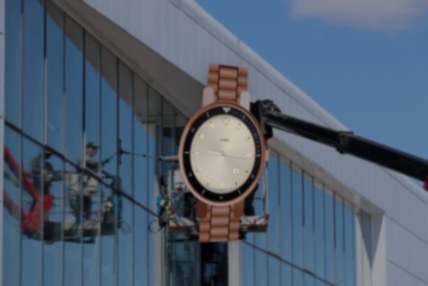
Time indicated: 9,16
